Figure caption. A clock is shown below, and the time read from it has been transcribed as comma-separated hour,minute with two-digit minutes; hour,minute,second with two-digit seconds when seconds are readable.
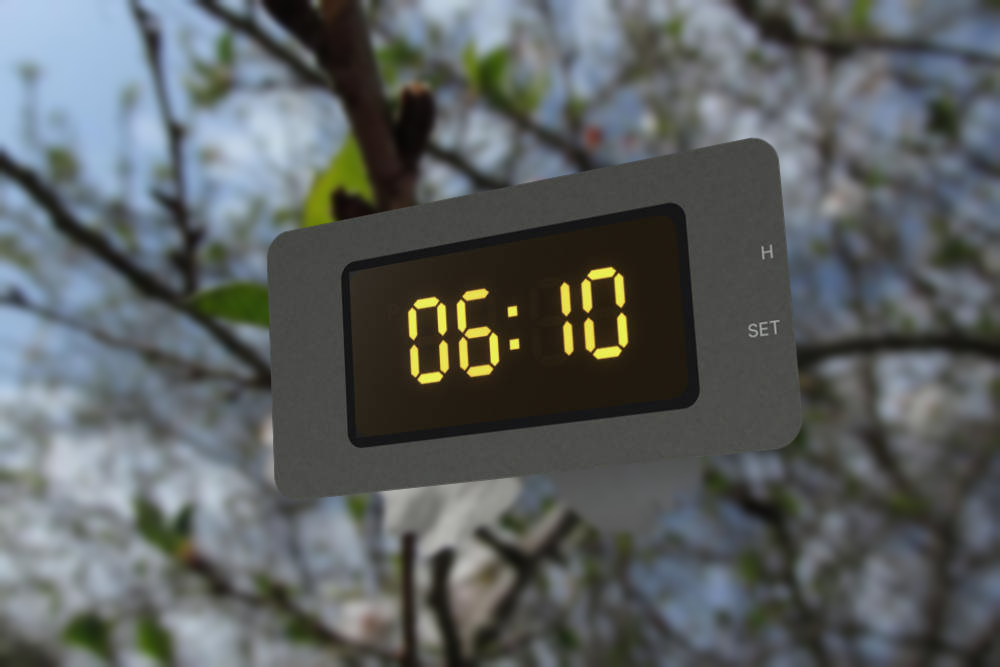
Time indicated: 6,10
